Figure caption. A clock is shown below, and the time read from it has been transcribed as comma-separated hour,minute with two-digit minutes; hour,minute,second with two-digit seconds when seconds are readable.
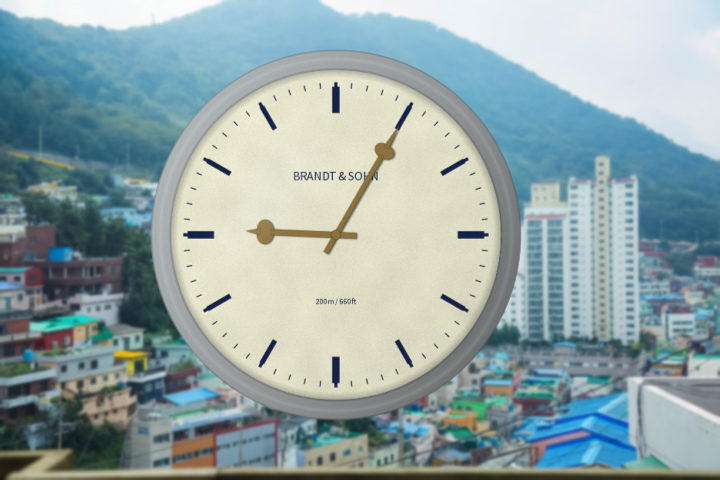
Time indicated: 9,05
